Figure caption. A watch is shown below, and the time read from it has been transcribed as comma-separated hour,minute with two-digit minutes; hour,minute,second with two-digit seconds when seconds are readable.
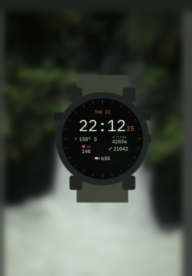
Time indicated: 22,12
